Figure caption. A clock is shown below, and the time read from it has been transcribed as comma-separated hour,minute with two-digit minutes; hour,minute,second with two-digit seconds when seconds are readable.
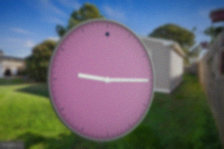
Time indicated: 9,15
